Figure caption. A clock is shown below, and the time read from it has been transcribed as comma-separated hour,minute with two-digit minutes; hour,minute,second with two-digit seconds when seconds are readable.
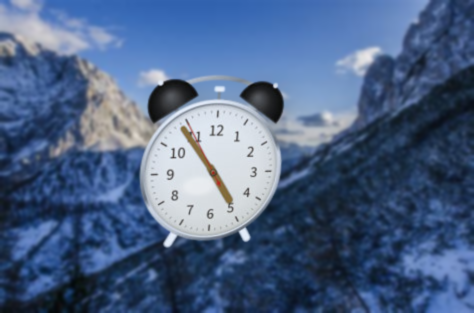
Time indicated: 4,53,55
